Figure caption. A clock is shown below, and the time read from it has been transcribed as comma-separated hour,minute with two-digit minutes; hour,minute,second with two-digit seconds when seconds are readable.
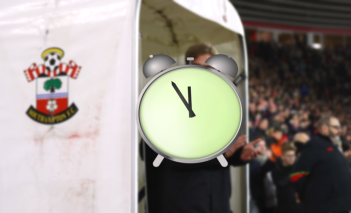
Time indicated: 11,55
